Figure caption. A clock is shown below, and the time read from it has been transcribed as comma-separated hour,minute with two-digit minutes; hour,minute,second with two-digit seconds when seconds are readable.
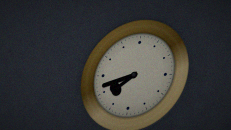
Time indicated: 7,42
